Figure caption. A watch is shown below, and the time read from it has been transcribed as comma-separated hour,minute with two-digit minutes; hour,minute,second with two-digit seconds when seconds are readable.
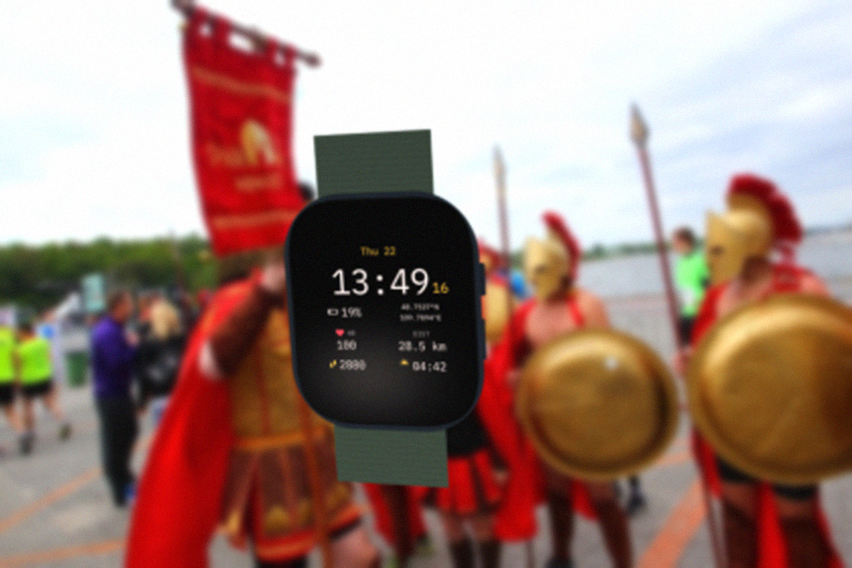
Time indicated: 13,49
